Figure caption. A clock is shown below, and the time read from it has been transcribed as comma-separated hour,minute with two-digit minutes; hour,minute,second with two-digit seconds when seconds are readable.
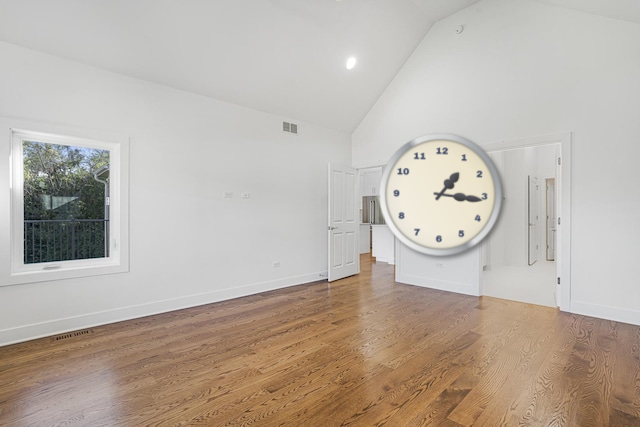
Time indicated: 1,16
